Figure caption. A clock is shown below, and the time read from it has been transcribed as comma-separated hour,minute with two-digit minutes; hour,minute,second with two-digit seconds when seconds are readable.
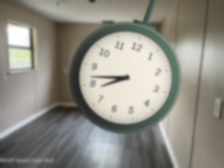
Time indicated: 7,42
